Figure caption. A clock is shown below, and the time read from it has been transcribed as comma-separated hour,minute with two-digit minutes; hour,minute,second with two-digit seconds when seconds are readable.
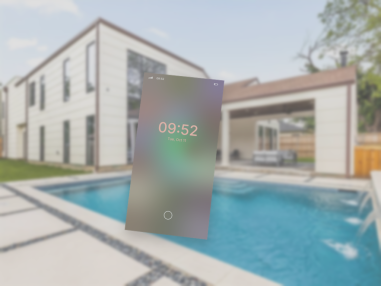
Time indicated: 9,52
